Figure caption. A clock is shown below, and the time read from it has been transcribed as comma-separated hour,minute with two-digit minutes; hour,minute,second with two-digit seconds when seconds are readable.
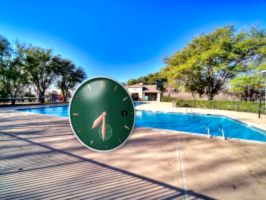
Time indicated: 7,31
